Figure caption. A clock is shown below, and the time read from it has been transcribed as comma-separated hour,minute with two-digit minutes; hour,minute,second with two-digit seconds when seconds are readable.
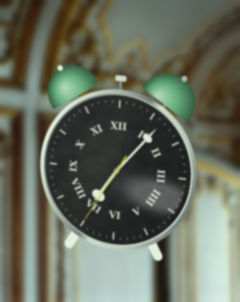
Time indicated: 7,06,35
